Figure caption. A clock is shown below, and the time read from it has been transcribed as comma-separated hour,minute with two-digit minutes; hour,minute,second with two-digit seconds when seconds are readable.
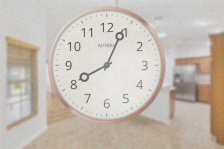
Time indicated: 8,04
